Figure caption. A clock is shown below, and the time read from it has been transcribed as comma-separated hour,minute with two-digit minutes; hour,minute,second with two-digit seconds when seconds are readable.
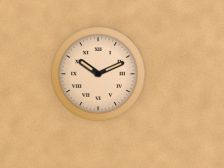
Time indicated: 10,11
